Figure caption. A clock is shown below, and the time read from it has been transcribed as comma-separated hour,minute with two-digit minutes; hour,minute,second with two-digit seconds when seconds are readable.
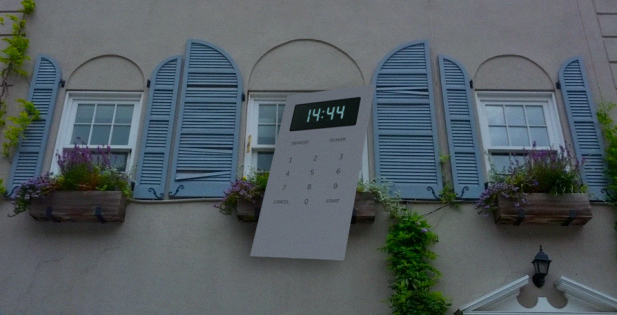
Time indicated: 14,44
